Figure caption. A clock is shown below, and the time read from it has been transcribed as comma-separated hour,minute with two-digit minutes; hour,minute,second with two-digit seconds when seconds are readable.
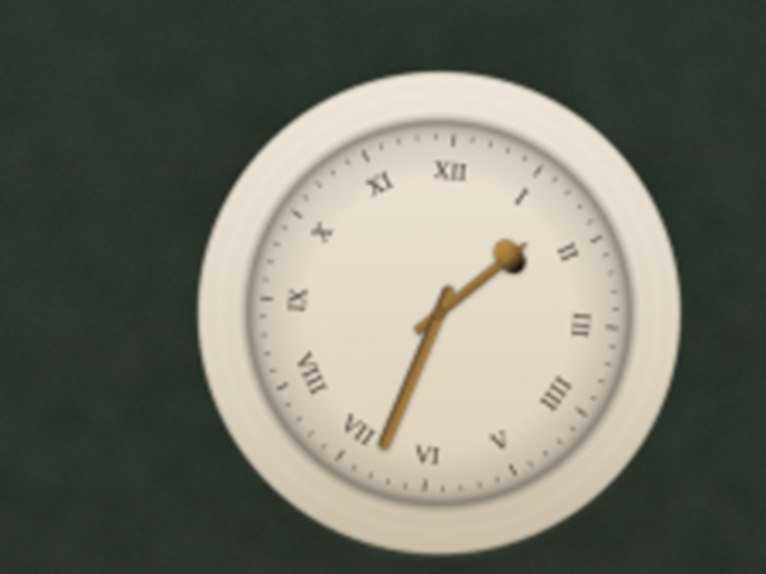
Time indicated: 1,33
